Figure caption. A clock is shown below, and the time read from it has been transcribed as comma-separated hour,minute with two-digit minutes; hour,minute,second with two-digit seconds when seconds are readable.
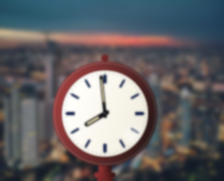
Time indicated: 7,59
